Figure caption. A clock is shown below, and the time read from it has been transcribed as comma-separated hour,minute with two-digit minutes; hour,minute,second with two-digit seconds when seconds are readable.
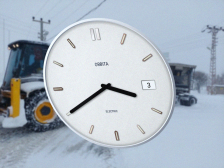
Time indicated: 3,40
